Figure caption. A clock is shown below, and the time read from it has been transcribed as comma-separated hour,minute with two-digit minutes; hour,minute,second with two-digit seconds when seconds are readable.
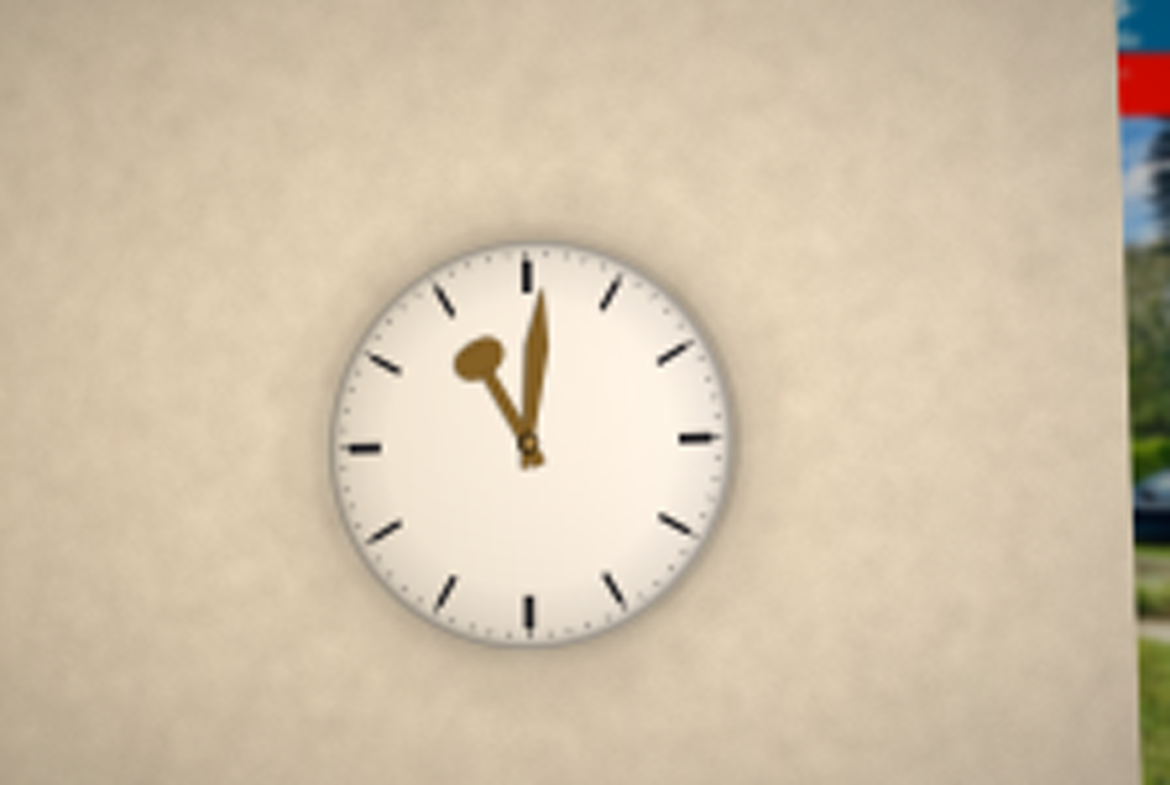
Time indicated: 11,01
